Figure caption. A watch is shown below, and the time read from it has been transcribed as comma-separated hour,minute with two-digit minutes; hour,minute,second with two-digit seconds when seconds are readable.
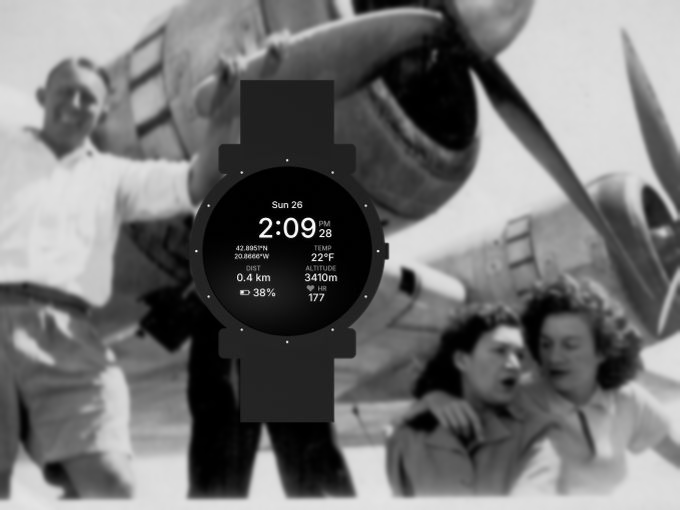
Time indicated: 2,09,28
